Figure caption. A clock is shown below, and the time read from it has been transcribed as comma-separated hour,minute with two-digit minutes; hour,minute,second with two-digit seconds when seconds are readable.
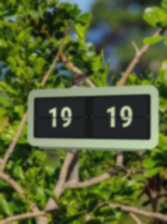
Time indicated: 19,19
